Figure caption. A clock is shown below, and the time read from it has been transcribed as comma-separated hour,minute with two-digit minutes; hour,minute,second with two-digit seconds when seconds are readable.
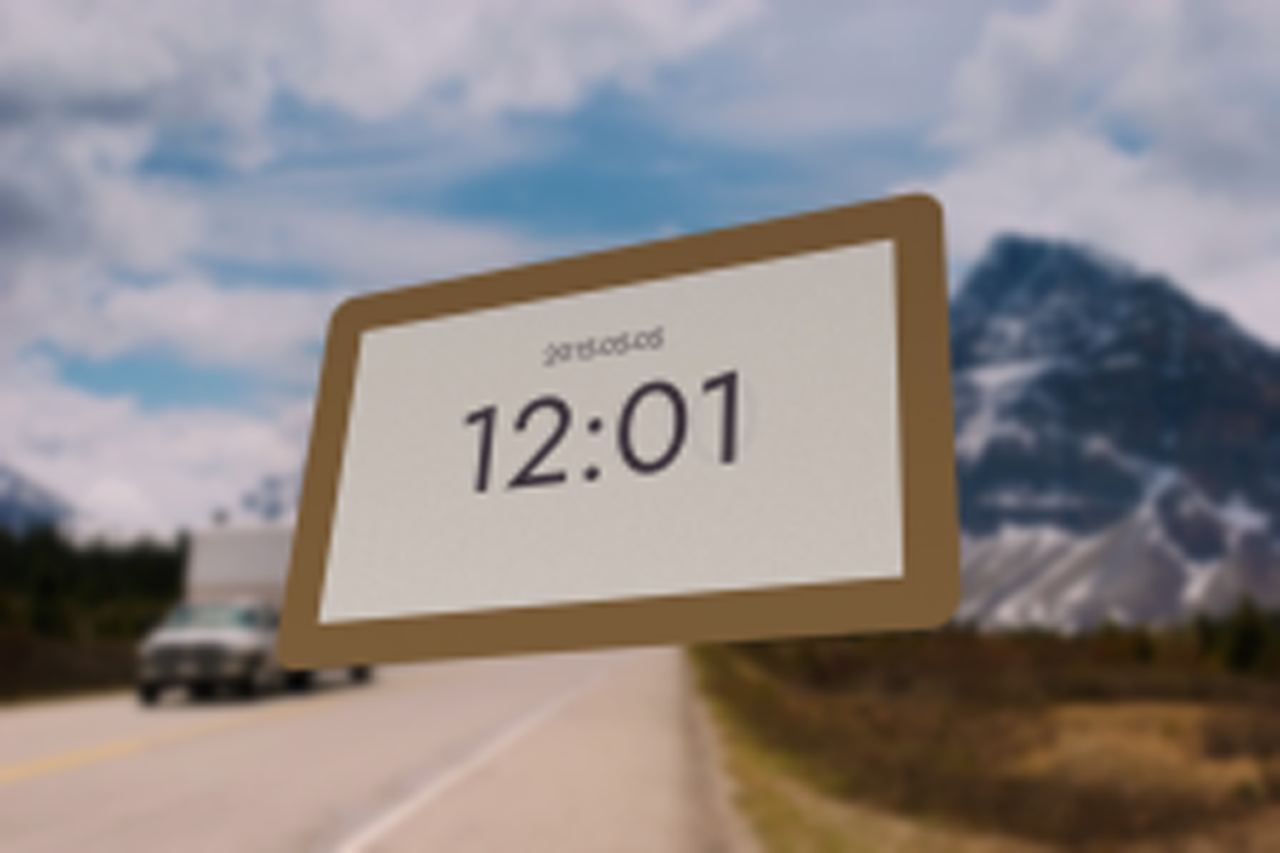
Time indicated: 12,01
